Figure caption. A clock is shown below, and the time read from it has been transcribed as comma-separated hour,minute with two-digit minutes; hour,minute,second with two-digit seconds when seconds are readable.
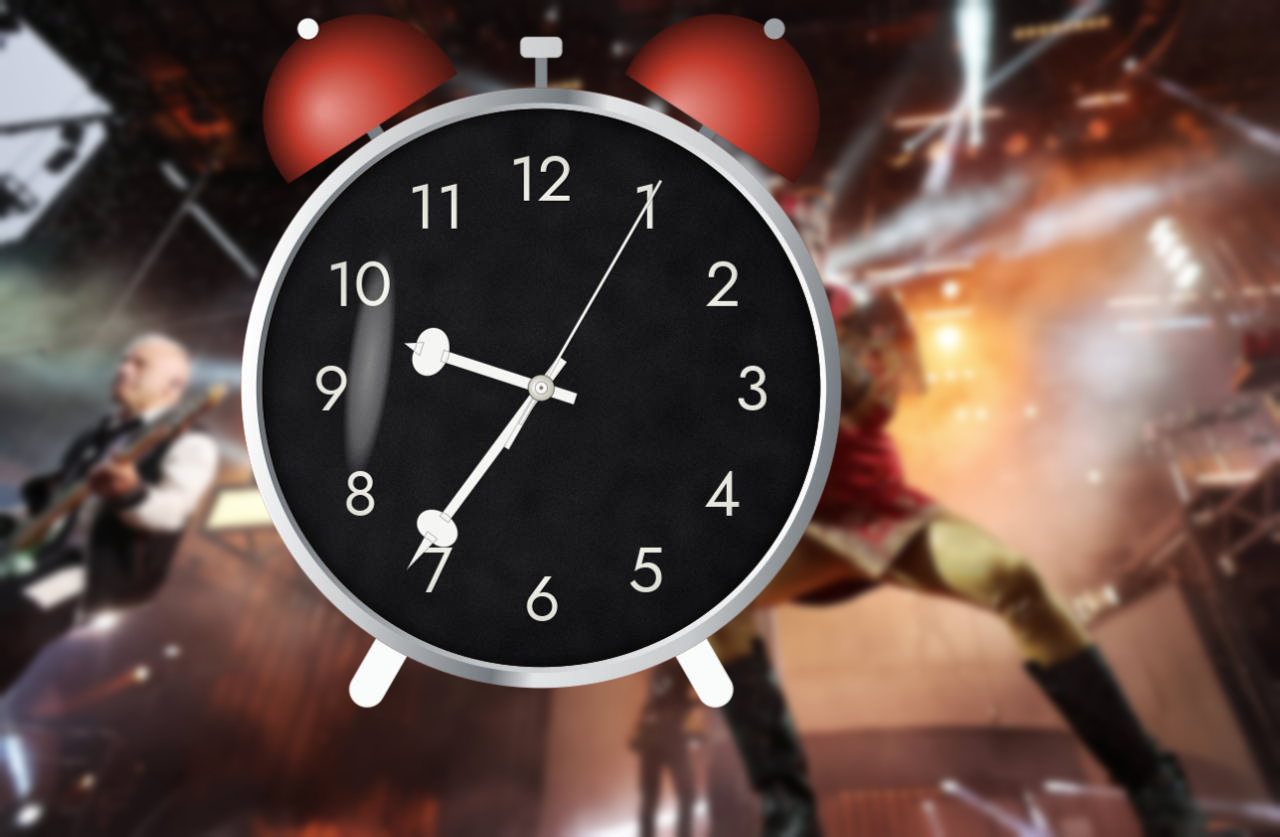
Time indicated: 9,36,05
